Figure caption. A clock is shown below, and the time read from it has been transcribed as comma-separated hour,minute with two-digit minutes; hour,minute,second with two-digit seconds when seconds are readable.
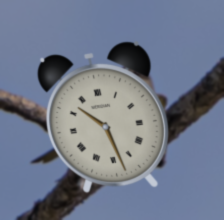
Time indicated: 10,28
